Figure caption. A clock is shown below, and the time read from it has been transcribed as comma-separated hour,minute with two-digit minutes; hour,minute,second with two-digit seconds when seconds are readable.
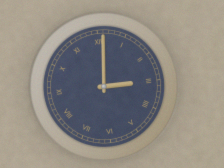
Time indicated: 3,01
